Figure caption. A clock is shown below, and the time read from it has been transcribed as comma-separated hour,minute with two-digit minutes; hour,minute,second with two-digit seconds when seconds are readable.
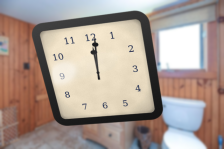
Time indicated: 12,01
